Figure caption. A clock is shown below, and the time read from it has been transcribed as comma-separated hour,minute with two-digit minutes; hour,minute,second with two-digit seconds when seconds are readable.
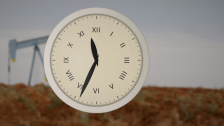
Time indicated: 11,34
